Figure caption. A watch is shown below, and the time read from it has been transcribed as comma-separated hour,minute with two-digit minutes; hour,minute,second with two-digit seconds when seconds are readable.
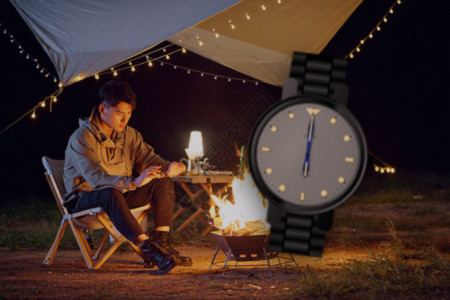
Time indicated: 6,00
